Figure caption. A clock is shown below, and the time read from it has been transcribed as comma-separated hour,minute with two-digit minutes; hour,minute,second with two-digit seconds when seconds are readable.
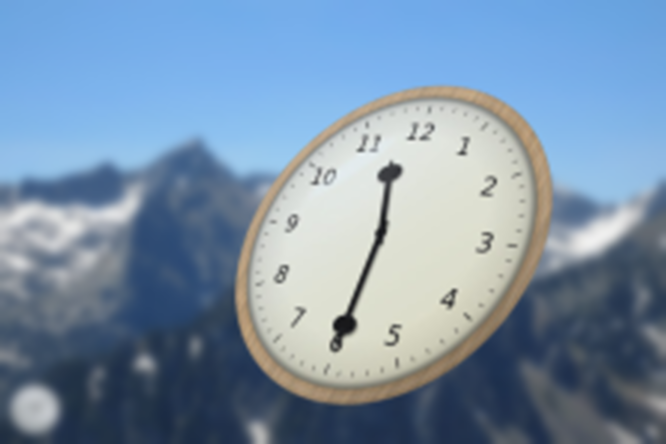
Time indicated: 11,30
